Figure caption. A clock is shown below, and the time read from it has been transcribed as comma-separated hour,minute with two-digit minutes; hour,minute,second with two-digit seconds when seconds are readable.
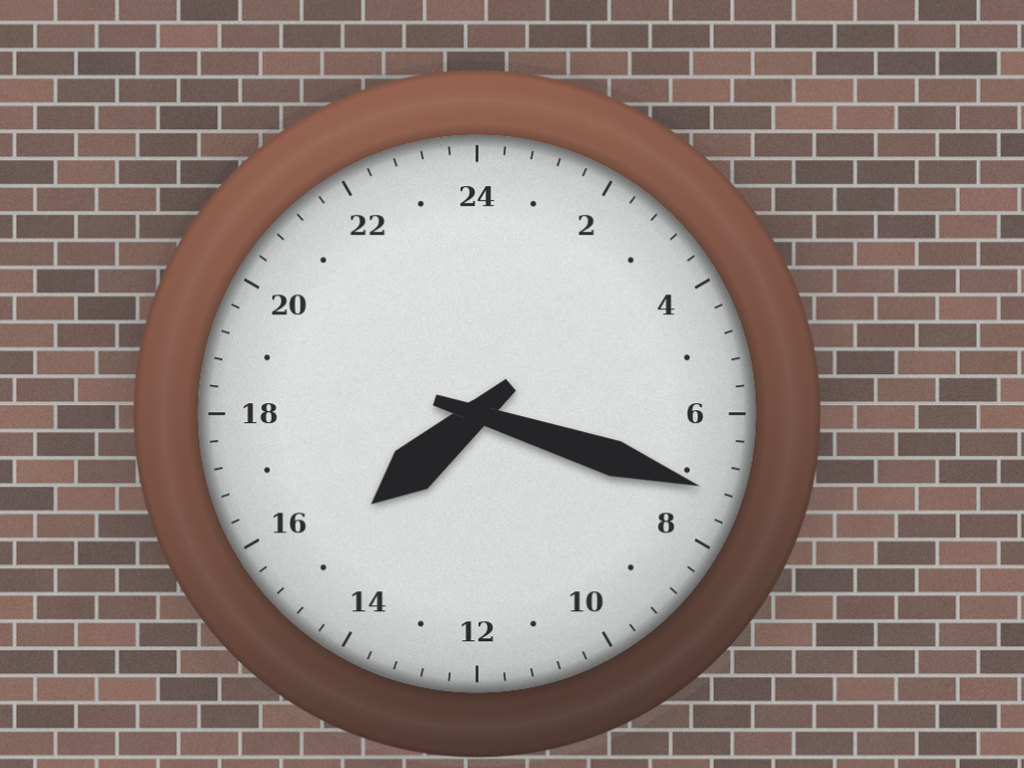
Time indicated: 15,18
